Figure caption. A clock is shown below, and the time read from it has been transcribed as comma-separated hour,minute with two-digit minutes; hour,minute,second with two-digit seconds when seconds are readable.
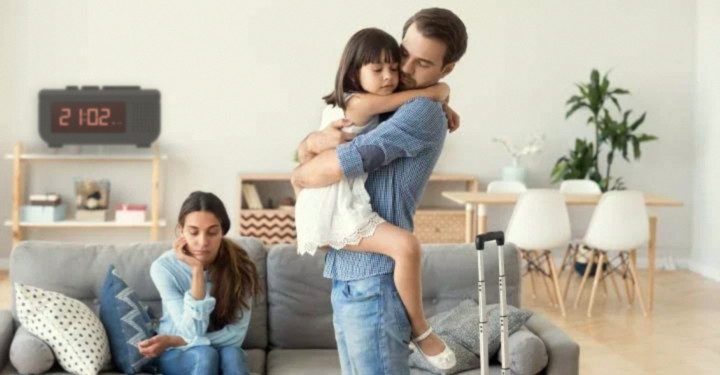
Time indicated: 21,02
